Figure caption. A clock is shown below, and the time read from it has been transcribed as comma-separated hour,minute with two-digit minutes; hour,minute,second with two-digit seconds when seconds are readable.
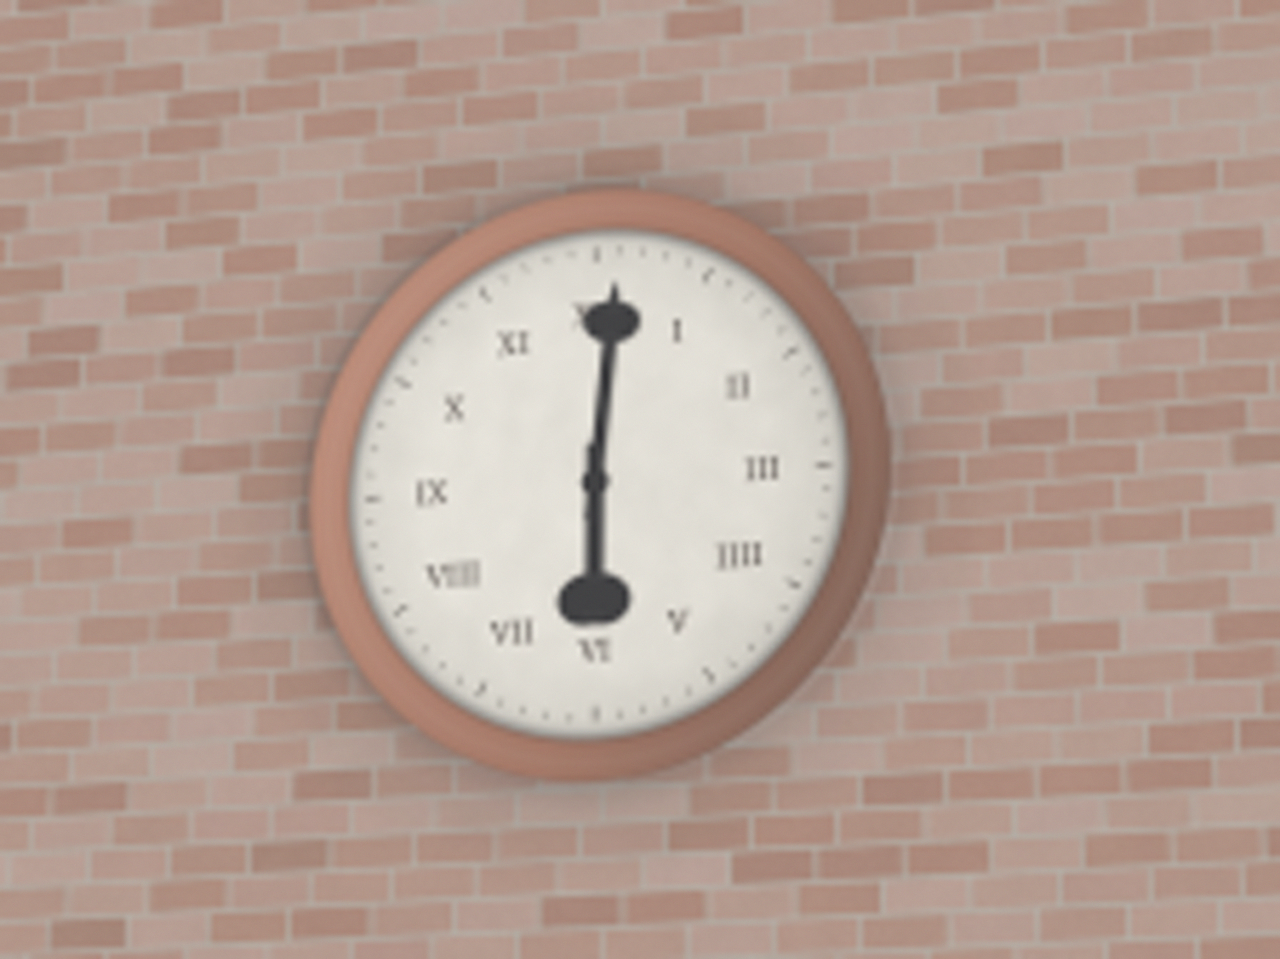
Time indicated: 6,01
